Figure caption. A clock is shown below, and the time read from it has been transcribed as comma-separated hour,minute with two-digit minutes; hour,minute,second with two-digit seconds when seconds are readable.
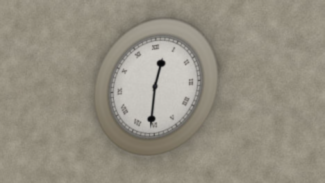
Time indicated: 12,31
